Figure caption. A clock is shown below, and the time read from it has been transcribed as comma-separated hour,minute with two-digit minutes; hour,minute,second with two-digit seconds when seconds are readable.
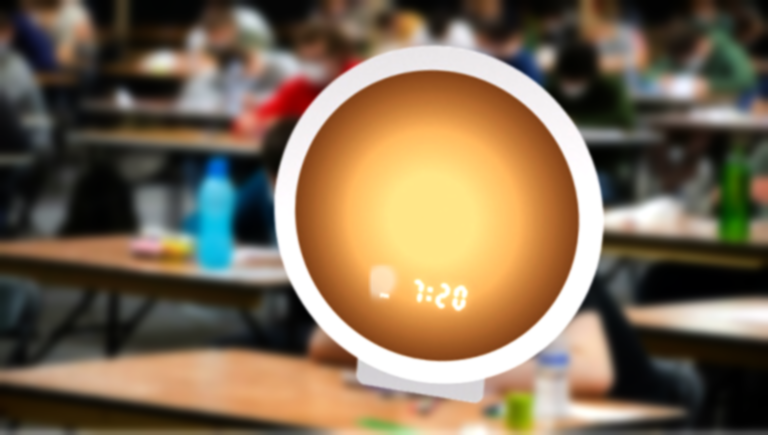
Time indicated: 7,20
